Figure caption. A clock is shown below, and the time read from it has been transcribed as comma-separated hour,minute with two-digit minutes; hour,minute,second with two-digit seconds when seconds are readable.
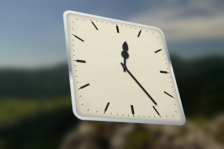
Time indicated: 12,24
